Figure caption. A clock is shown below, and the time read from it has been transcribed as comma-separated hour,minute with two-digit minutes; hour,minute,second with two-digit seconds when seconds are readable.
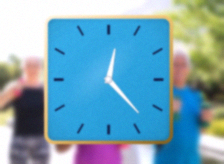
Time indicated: 12,23
